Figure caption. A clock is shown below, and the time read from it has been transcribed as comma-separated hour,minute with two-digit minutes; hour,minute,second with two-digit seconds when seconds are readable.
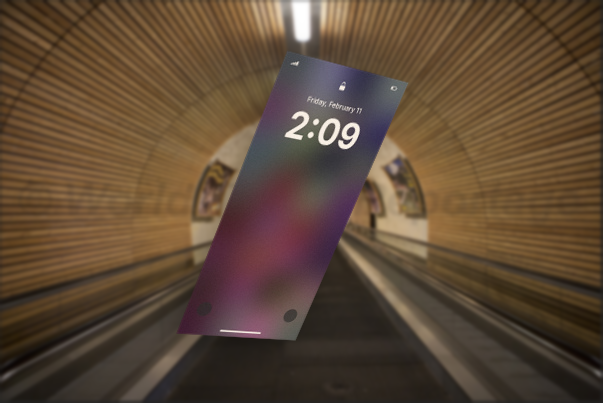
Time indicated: 2,09
